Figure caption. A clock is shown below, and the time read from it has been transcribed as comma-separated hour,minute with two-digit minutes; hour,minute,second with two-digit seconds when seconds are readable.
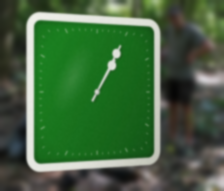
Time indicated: 1,05
